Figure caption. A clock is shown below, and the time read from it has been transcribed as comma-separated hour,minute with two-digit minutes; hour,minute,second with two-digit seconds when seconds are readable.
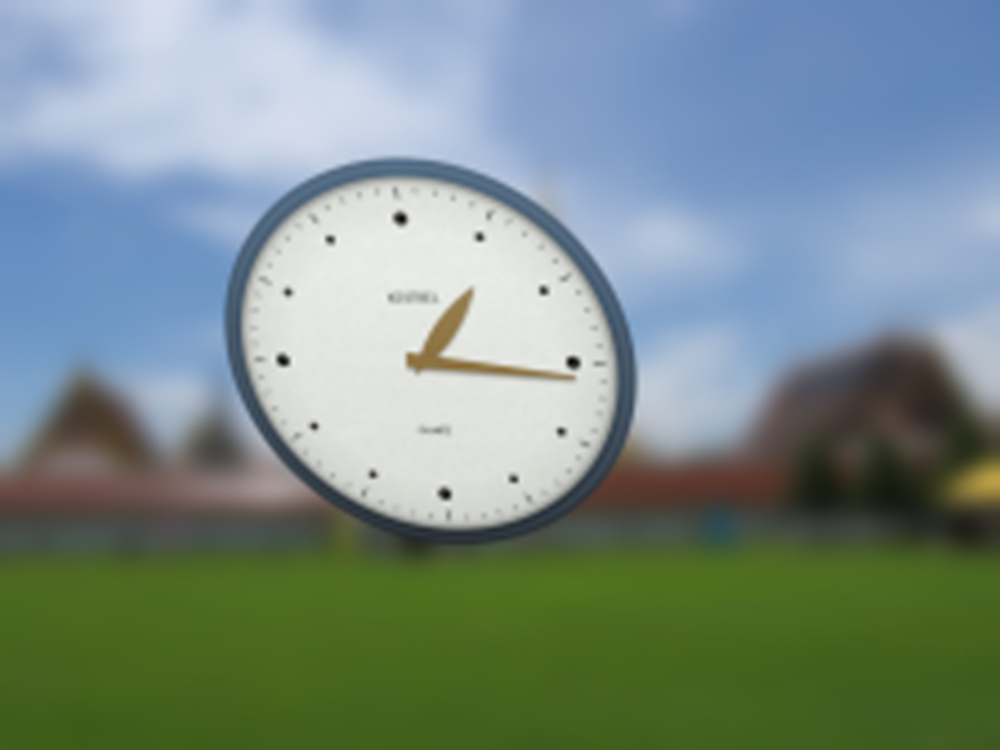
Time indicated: 1,16
